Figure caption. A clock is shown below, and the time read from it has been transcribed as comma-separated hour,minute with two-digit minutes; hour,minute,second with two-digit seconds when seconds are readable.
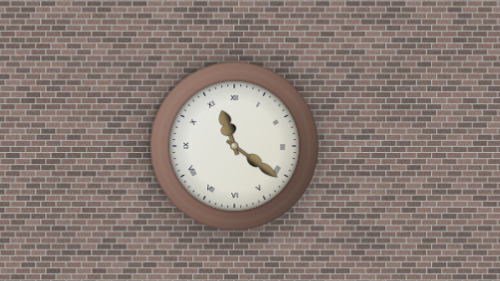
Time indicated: 11,21
